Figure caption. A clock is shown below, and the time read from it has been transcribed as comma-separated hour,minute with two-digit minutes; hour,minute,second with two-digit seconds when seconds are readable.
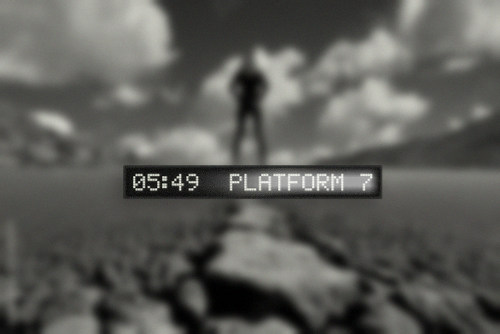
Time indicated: 5,49
